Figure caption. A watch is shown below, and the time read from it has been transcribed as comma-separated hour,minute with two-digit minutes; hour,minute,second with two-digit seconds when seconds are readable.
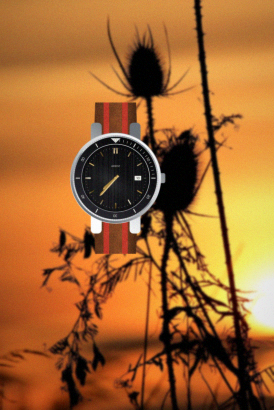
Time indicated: 7,37
